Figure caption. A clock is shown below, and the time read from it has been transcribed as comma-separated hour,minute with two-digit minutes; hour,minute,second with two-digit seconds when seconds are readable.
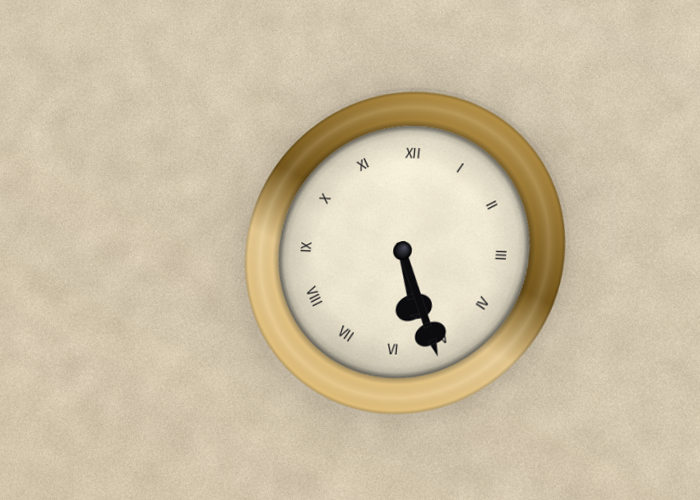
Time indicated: 5,26
